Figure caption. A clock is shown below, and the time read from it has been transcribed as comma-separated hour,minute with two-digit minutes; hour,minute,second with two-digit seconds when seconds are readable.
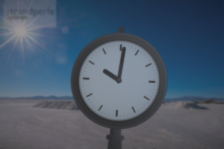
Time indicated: 10,01
